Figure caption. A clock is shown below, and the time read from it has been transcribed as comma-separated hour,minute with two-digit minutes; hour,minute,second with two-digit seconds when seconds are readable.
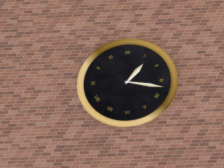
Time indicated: 1,17
